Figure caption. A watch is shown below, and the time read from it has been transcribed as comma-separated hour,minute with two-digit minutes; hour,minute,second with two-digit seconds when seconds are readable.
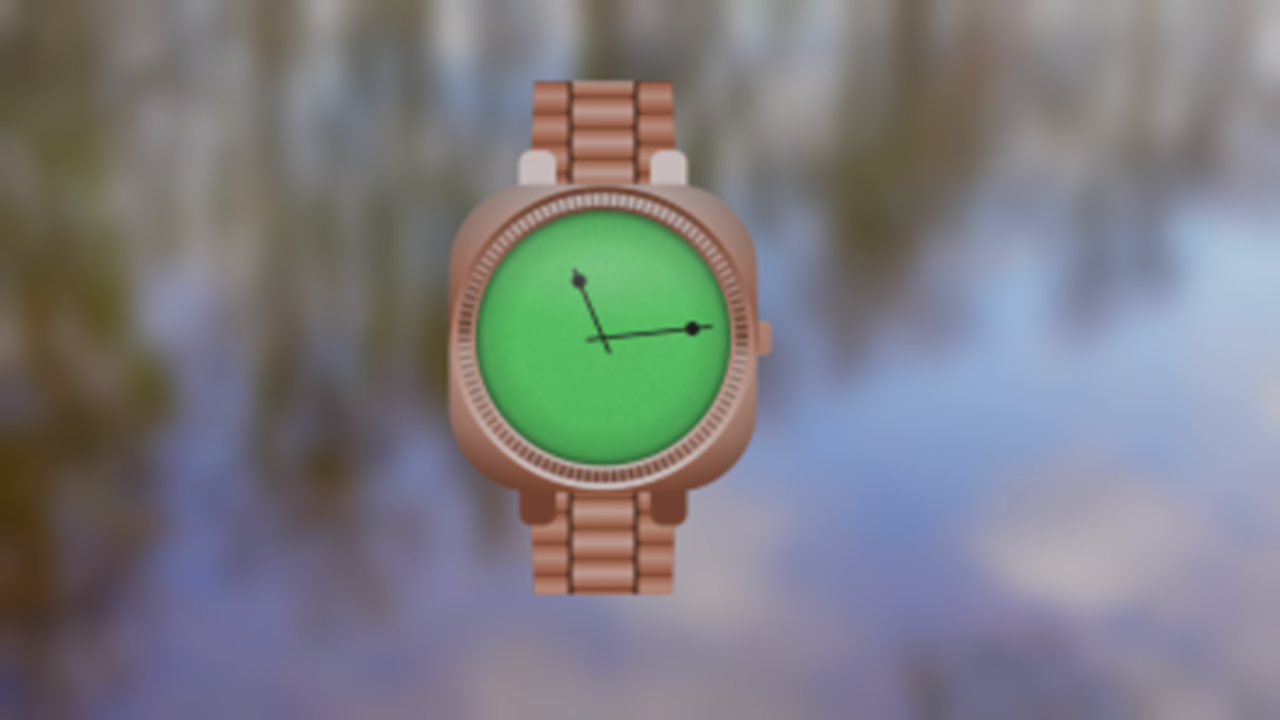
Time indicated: 11,14
